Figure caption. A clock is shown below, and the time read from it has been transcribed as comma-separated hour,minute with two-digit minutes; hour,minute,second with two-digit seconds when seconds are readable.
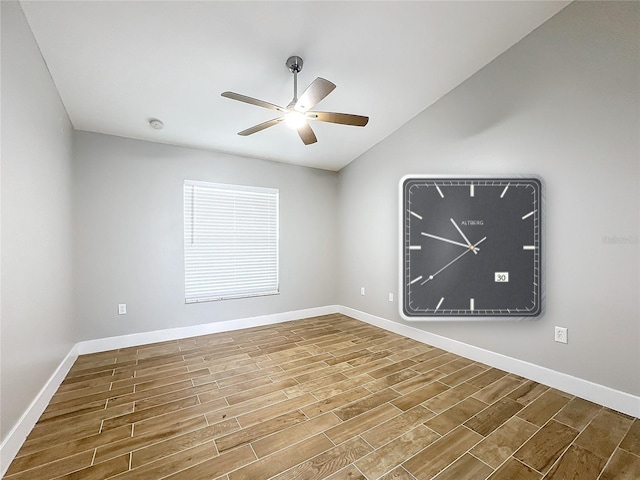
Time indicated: 10,47,39
